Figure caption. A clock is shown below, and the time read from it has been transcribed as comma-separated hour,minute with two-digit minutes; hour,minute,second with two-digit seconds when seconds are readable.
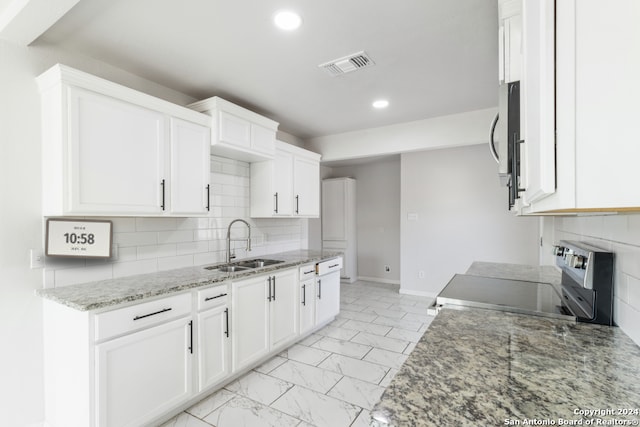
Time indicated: 10,58
